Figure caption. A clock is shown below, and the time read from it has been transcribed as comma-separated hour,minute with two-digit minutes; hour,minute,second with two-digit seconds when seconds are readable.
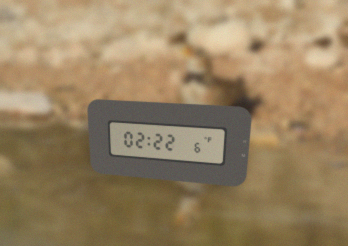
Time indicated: 2,22
